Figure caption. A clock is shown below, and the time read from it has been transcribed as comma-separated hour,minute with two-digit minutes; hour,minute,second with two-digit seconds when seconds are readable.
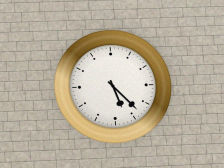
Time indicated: 5,23
